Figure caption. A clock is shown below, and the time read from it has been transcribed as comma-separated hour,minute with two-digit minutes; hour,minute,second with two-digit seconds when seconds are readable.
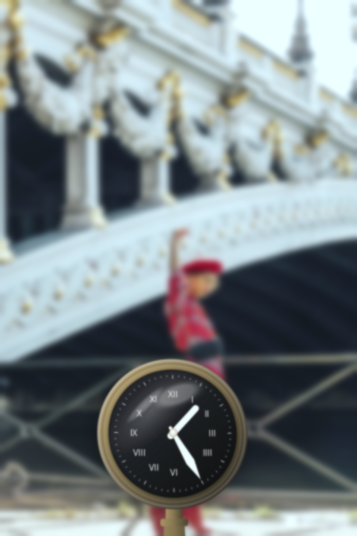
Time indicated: 1,25
